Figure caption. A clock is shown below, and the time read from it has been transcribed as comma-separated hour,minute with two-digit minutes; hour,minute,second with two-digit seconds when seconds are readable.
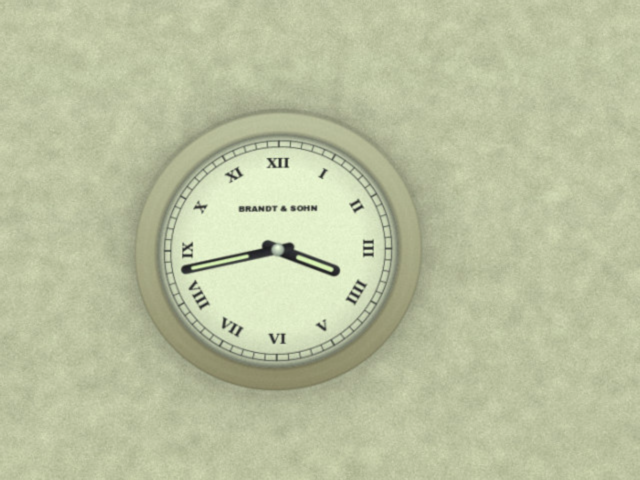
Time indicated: 3,43
